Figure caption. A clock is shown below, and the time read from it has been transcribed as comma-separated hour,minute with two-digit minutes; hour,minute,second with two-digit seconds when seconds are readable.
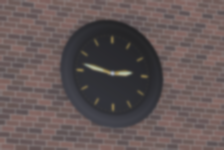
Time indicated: 2,47
